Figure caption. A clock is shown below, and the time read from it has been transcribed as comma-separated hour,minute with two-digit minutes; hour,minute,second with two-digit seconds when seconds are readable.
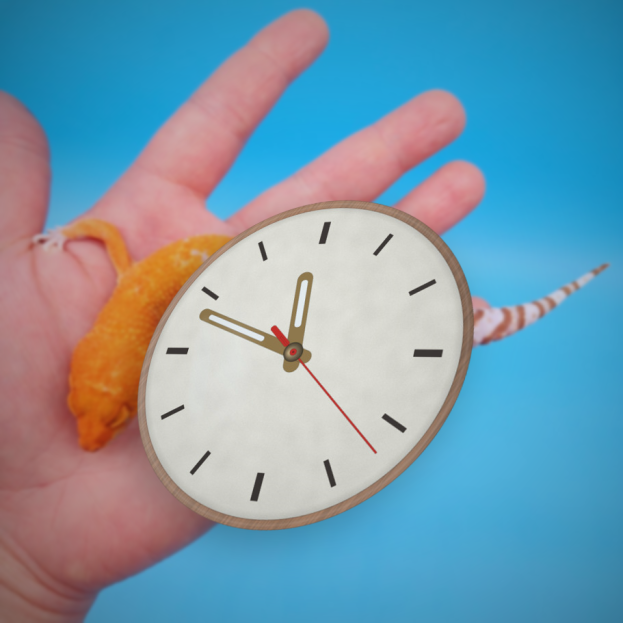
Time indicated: 11,48,22
